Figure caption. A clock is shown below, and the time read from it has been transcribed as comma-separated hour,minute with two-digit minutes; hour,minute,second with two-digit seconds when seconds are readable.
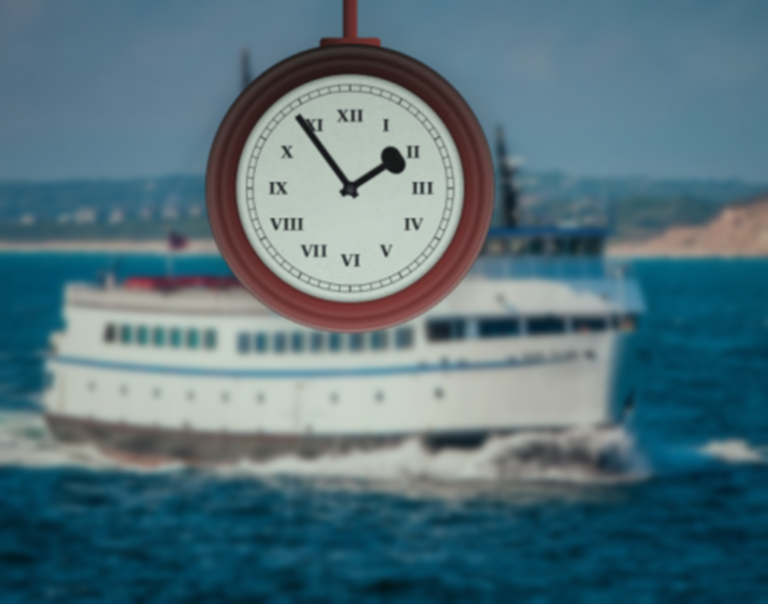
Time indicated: 1,54
